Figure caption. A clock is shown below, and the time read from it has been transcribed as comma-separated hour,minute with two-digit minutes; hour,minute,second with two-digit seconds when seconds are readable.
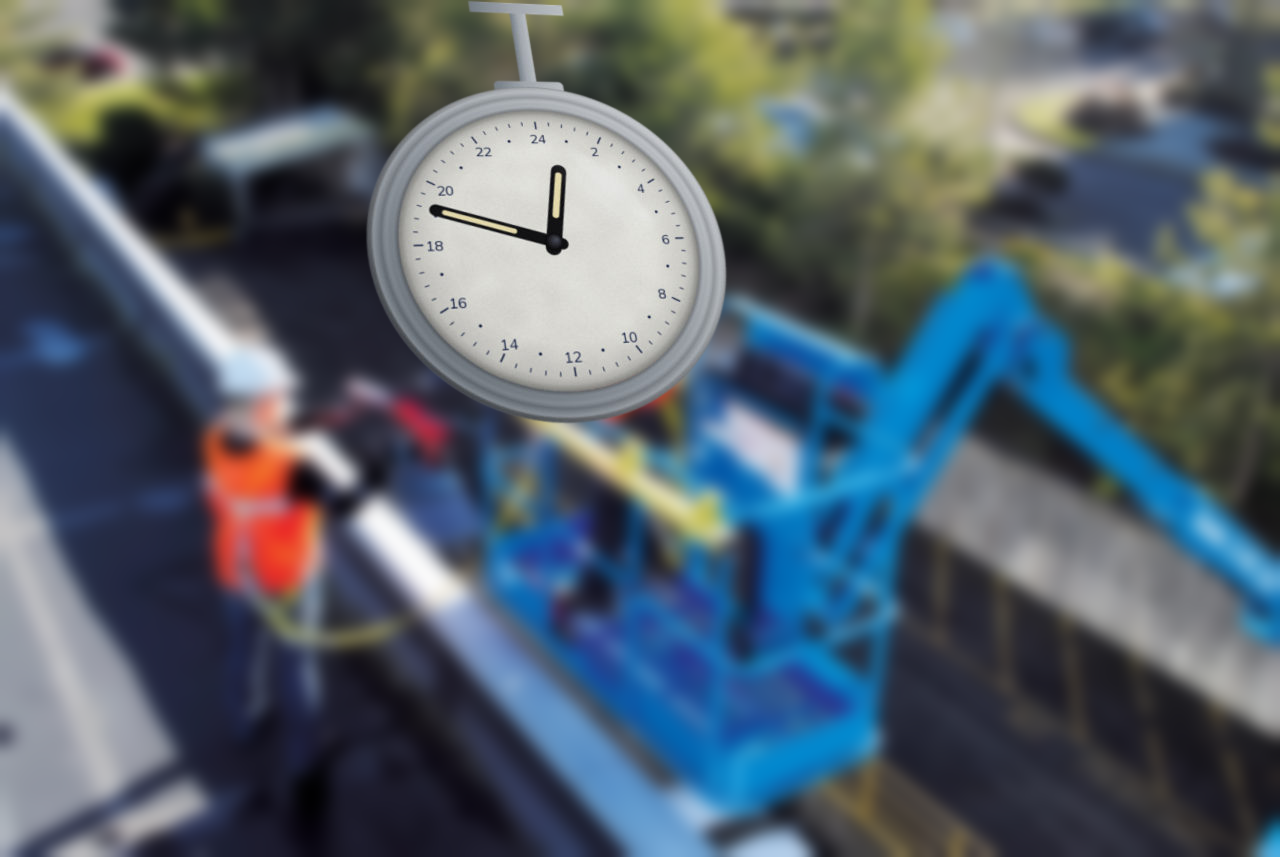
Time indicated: 0,48
